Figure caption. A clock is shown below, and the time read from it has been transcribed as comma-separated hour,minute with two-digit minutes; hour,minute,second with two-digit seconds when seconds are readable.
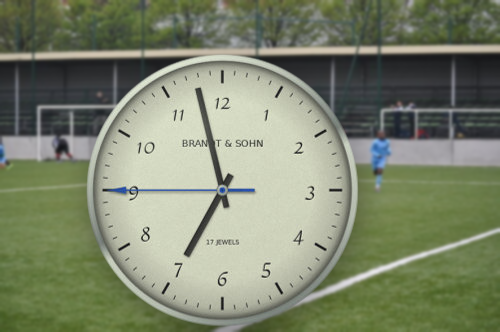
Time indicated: 6,57,45
